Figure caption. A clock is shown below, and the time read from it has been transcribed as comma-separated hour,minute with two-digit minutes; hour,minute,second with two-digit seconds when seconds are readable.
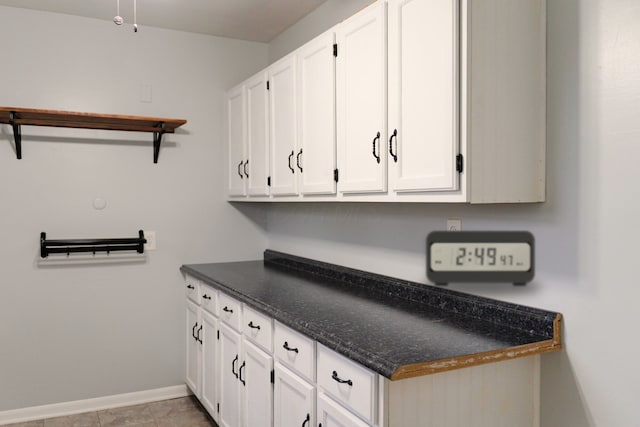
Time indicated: 2,49
